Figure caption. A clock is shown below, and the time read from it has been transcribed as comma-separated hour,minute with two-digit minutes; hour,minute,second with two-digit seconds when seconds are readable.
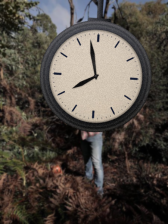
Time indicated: 7,58
